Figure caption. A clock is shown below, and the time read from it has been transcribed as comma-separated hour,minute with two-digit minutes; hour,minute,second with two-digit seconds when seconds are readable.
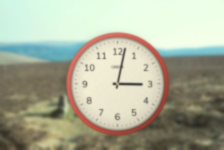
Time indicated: 3,02
